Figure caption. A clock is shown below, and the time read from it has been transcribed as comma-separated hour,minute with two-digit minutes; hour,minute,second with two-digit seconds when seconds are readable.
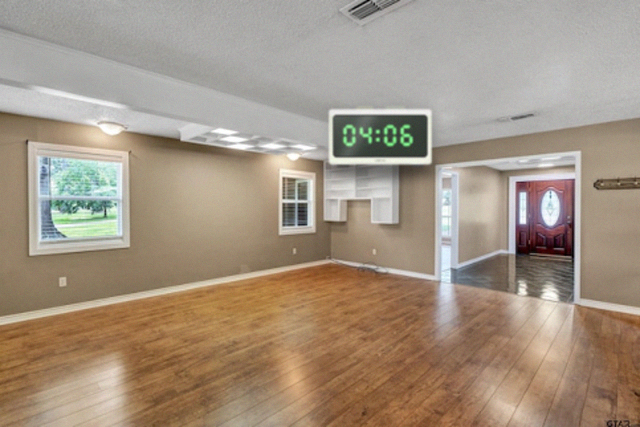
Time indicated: 4,06
